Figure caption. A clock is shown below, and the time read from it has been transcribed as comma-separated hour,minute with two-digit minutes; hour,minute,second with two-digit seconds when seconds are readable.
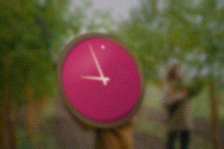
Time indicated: 8,56
